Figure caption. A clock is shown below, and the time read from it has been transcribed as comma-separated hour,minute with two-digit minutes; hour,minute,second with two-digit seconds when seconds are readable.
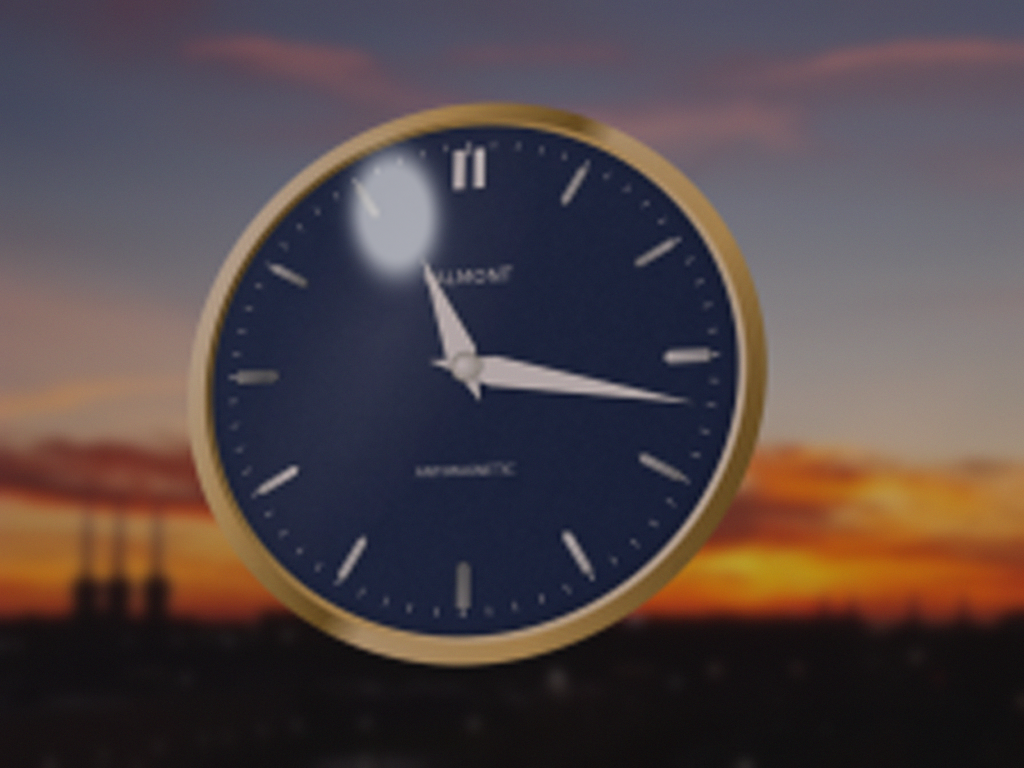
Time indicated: 11,17
